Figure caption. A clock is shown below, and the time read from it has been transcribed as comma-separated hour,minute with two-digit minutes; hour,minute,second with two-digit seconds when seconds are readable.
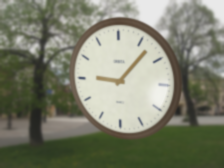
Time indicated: 9,07
